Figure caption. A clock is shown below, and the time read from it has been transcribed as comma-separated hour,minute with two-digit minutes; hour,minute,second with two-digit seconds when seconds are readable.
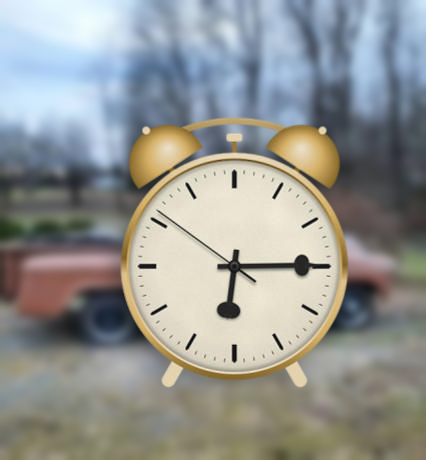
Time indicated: 6,14,51
